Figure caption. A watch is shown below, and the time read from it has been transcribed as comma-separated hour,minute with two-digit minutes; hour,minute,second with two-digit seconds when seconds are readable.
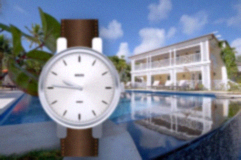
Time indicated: 9,46
